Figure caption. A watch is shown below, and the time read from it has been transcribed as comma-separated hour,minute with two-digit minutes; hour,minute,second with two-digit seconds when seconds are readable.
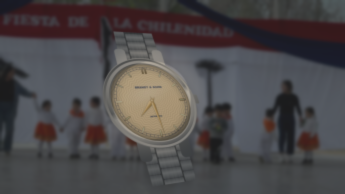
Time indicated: 7,29
